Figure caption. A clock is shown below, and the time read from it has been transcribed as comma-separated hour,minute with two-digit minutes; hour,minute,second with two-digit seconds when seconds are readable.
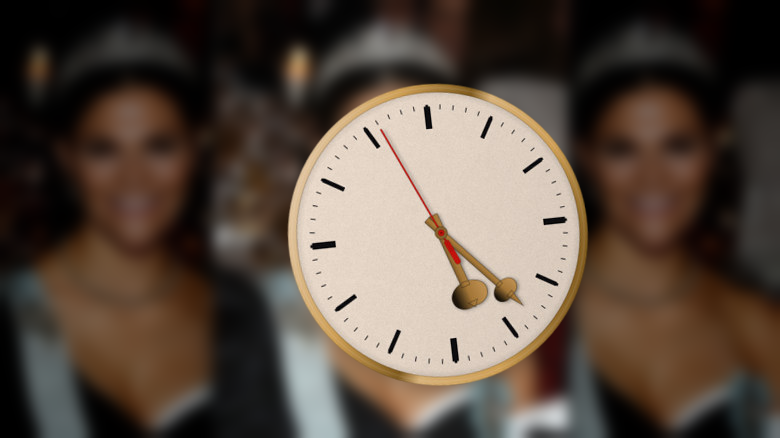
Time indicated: 5,22,56
